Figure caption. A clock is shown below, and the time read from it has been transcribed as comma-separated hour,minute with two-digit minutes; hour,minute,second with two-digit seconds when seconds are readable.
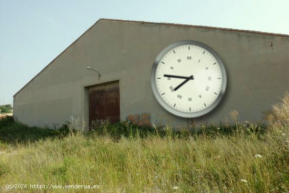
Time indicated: 7,46
